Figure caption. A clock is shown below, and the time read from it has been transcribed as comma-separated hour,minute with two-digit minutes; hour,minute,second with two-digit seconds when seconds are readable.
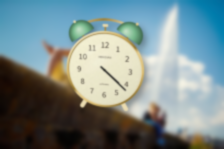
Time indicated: 4,22
